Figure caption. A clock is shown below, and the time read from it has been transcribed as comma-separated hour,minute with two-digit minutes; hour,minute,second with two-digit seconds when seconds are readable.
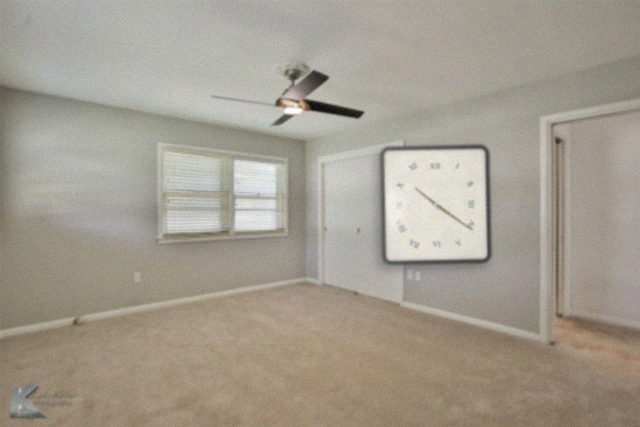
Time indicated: 10,21
